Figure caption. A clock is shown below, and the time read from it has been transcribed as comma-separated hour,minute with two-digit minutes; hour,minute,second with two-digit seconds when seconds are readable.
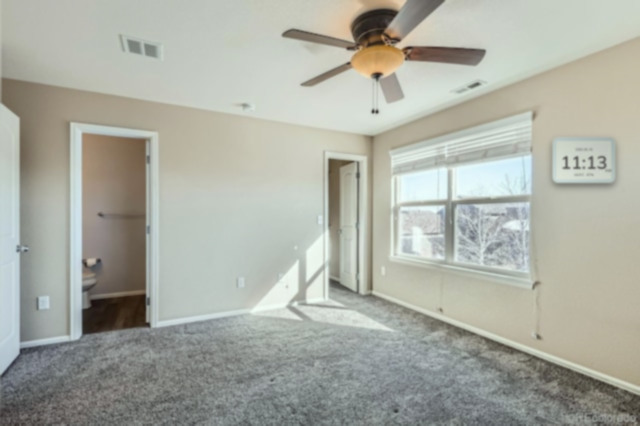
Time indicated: 11,13
